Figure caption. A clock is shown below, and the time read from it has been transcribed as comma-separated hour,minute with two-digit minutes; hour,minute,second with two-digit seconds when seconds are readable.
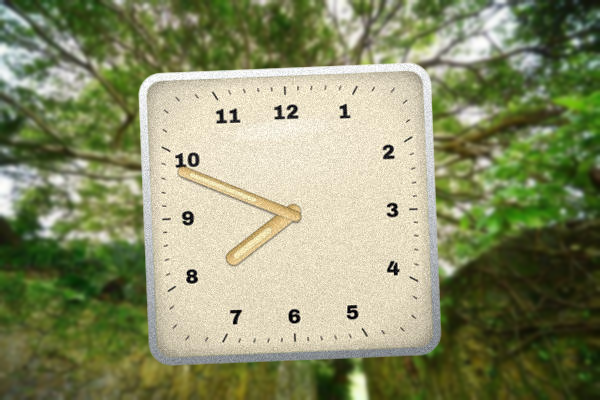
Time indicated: 7,49
